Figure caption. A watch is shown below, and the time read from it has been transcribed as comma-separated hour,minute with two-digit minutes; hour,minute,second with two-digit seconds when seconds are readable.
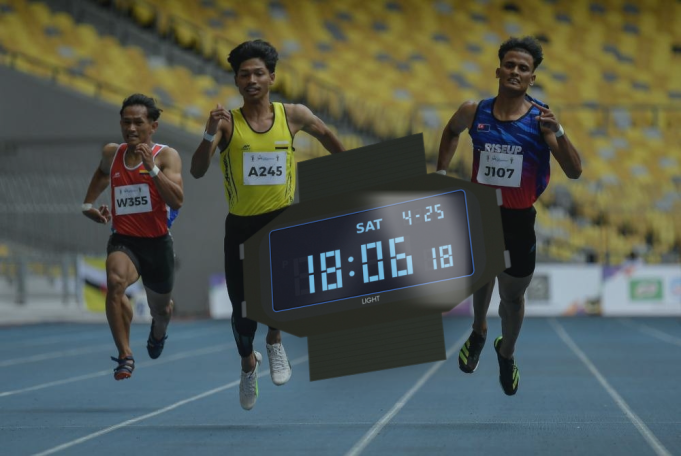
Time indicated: 18,06,18
